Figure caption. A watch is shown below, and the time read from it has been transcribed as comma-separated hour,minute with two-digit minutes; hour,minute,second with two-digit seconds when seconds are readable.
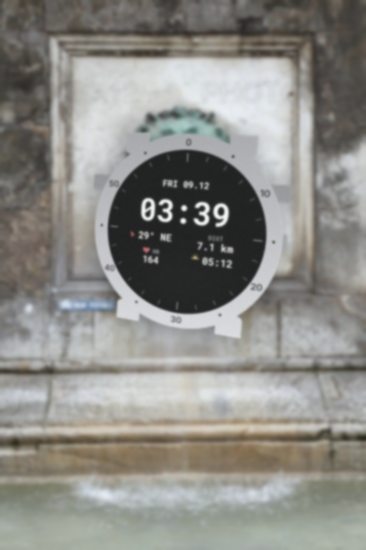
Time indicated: 3,39
